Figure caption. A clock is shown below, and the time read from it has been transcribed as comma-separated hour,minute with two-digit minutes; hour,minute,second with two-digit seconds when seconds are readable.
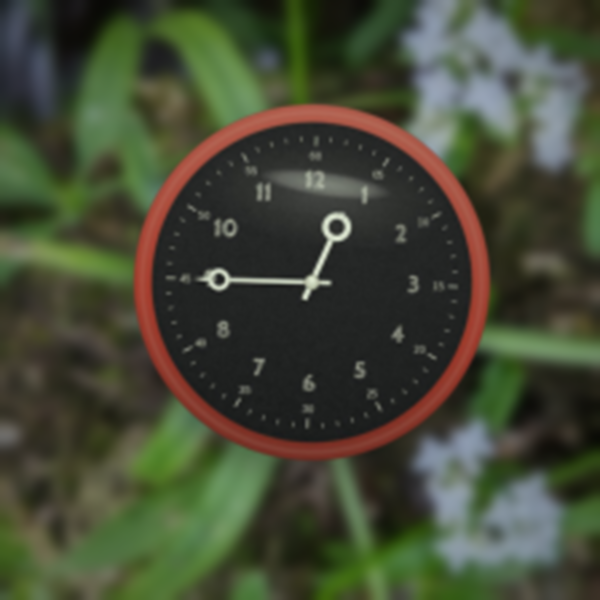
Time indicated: 12,45
